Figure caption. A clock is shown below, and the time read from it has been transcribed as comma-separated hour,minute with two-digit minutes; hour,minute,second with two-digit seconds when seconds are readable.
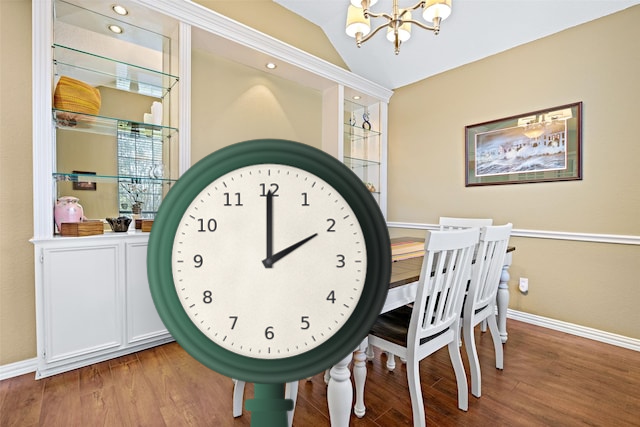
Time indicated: 2,00
